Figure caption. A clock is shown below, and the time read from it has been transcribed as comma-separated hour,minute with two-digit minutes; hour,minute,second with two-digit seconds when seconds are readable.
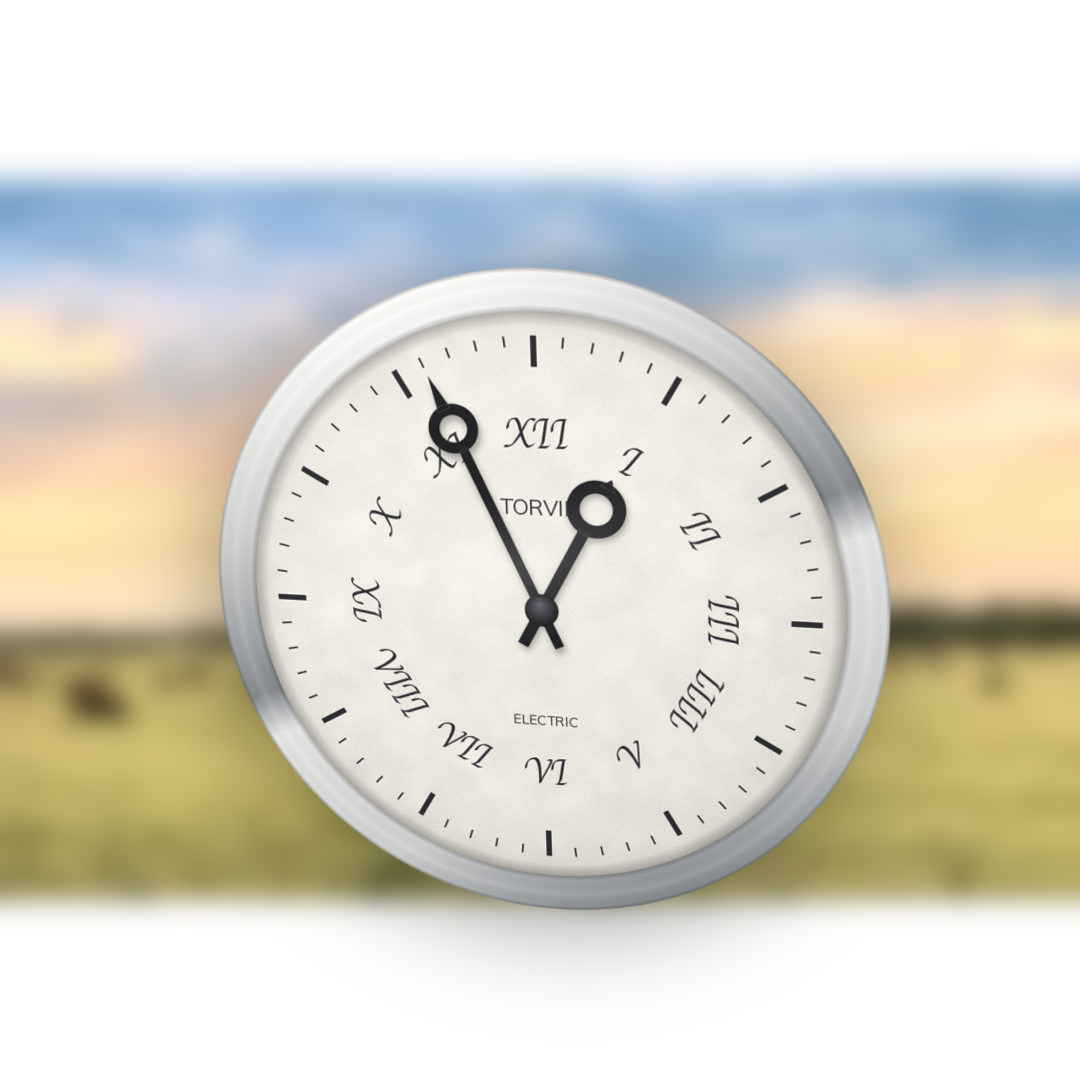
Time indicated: 12,56
